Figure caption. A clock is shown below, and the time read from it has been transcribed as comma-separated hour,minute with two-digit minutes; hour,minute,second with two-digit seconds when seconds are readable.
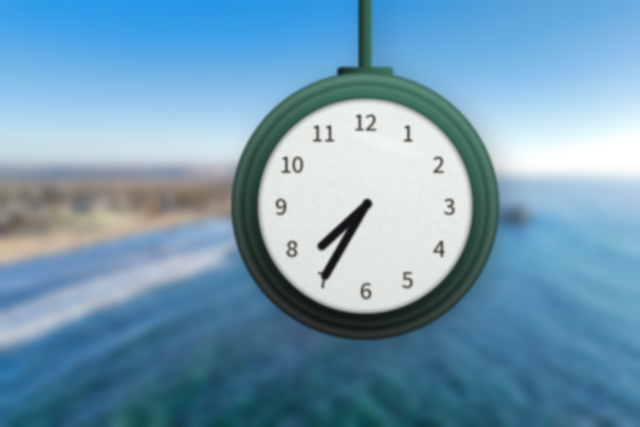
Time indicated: 7,35
